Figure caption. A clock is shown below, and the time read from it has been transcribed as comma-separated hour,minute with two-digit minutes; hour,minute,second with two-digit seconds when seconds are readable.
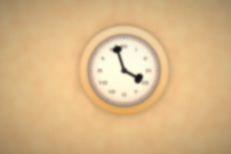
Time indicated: 3,57
